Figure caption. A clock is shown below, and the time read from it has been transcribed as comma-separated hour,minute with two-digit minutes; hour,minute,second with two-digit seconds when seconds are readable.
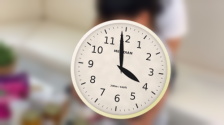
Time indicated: 3,59
